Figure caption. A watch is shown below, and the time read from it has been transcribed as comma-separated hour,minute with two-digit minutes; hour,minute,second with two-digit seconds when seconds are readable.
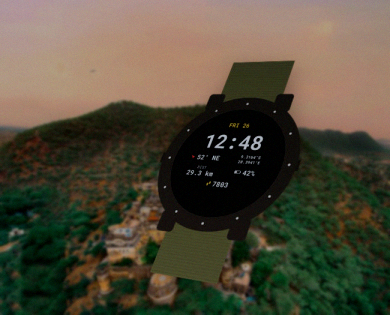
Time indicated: 12,48
